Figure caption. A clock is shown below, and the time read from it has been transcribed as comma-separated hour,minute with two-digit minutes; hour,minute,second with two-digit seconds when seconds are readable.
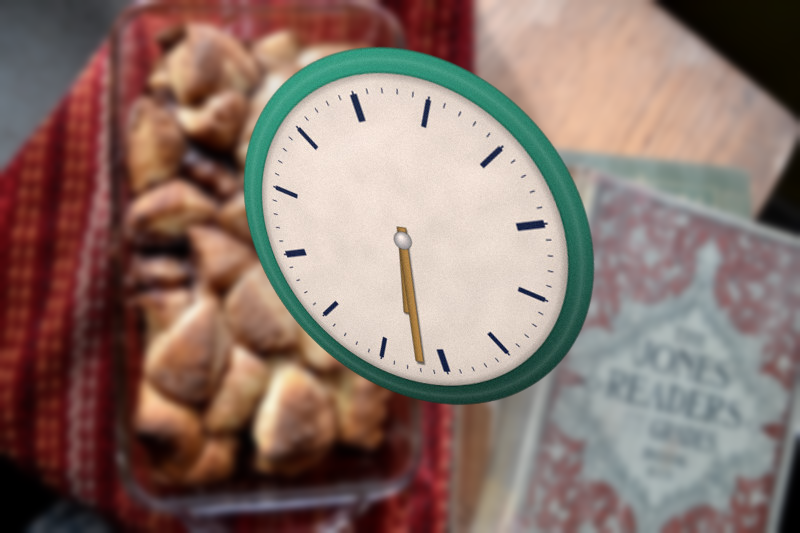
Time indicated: 6,32
